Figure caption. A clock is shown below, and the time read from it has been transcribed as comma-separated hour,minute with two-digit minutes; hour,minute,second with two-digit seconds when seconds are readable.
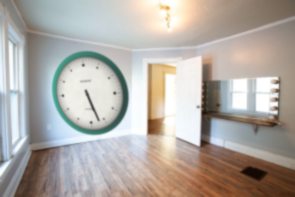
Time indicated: 5,27
